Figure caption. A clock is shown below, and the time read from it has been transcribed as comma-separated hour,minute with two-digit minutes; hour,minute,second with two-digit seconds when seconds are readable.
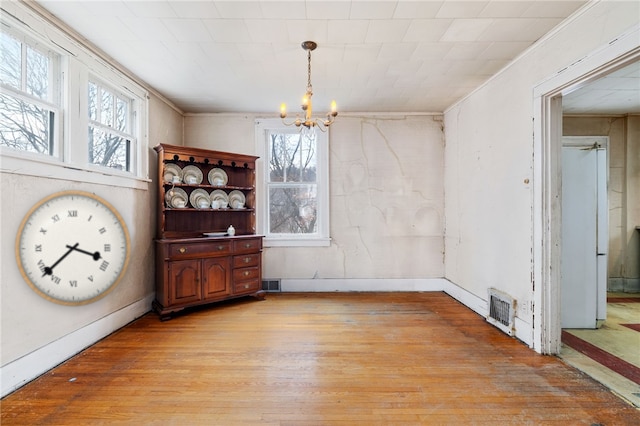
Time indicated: 3,38
